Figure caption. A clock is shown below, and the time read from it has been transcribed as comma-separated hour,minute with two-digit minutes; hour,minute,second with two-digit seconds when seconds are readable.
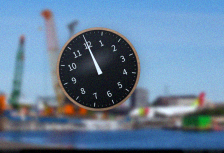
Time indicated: 12,00
